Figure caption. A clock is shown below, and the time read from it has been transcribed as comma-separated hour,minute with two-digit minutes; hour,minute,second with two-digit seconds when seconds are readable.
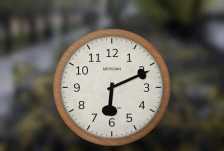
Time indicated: 6,11
